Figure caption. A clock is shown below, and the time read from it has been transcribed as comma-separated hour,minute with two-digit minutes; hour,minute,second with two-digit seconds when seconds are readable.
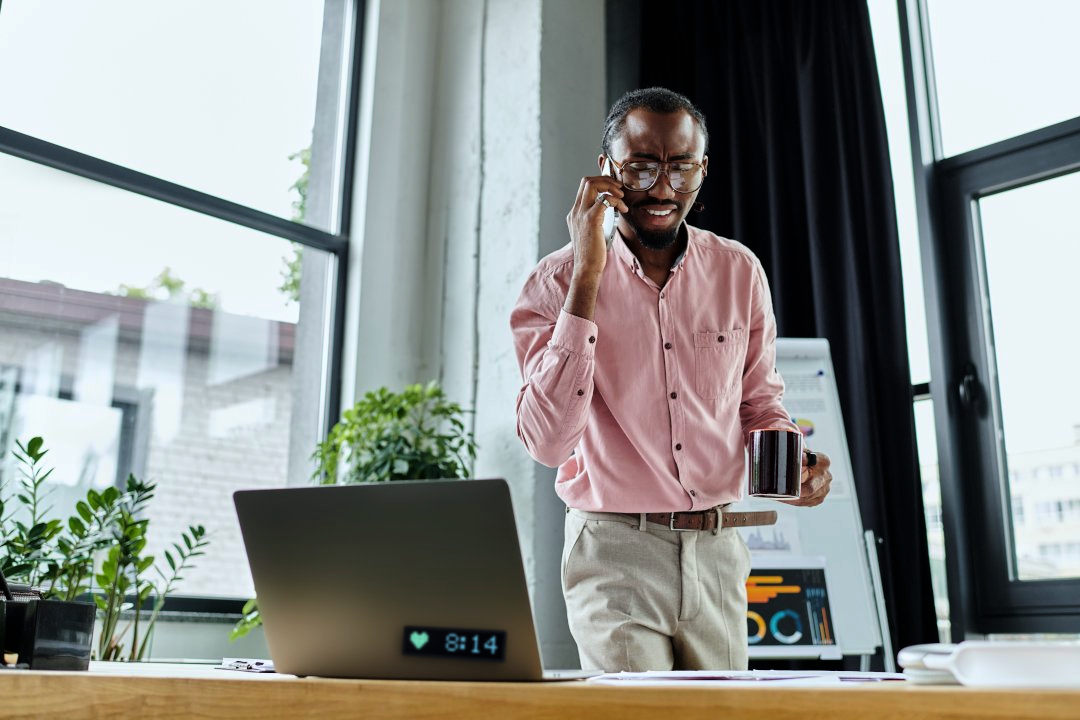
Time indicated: 8,14
